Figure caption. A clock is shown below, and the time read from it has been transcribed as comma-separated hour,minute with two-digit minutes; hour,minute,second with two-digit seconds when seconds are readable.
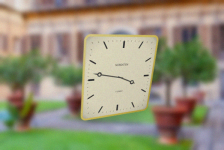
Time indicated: 3,47
